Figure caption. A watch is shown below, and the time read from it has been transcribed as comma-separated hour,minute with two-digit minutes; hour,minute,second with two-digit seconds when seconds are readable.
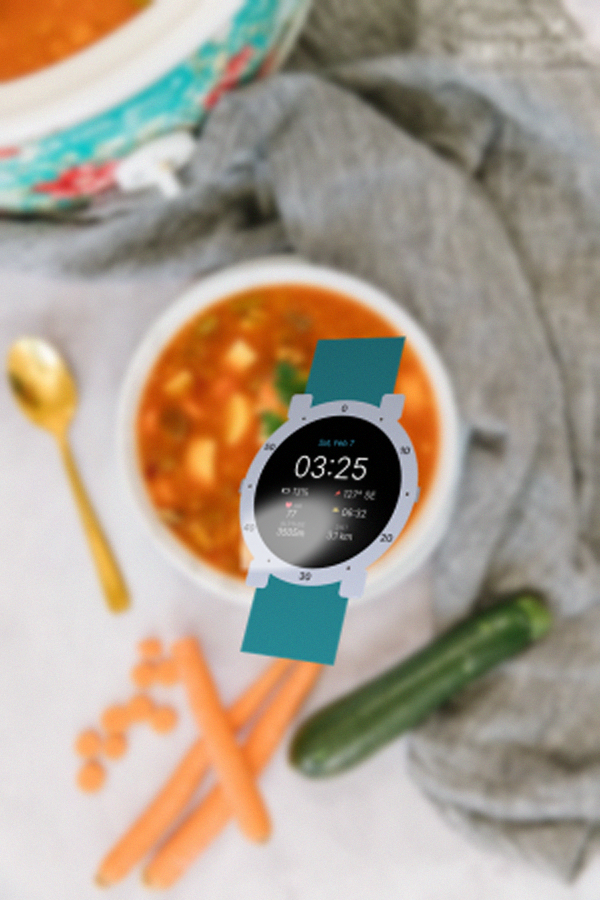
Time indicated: 3,25
